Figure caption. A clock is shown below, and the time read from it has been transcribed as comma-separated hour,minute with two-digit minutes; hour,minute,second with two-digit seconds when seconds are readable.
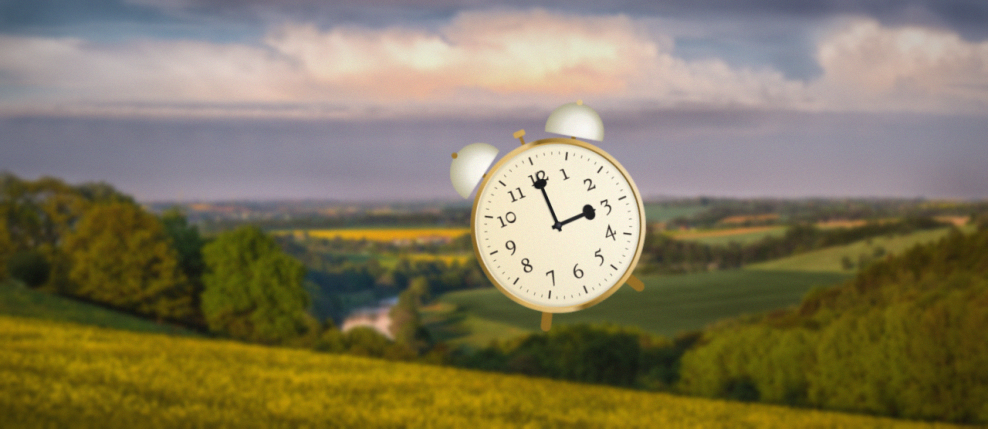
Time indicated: 3,00
